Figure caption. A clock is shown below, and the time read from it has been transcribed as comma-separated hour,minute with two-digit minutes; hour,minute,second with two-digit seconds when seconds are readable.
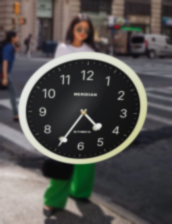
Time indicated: 4,35
